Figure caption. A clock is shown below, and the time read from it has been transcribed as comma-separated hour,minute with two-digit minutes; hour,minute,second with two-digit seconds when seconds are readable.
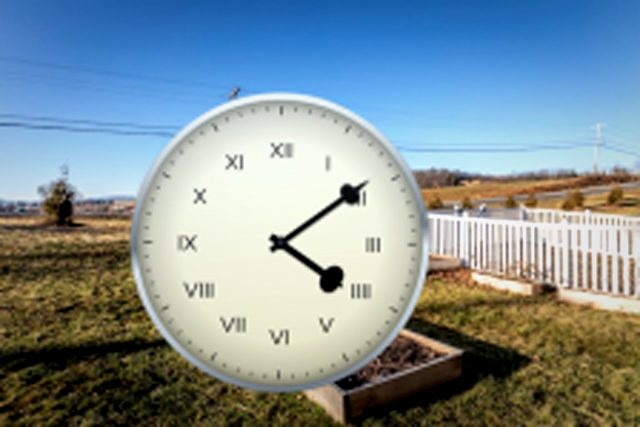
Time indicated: 4,09
